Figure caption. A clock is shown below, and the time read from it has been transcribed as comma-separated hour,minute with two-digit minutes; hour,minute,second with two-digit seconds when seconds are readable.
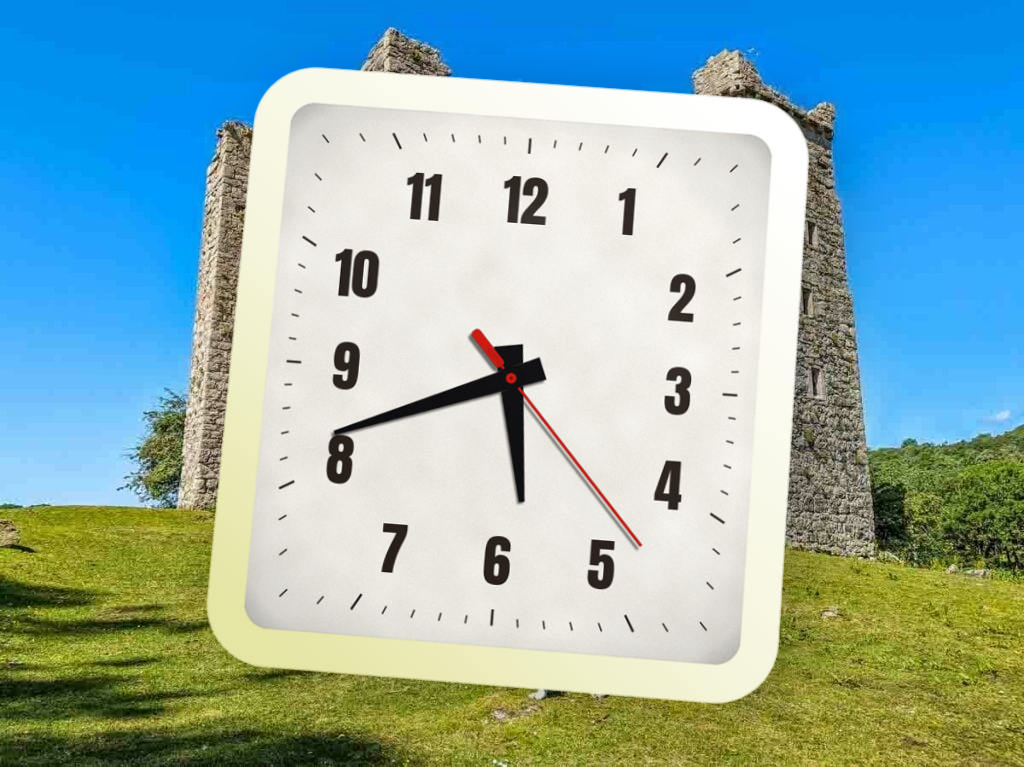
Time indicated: 5,41,23
